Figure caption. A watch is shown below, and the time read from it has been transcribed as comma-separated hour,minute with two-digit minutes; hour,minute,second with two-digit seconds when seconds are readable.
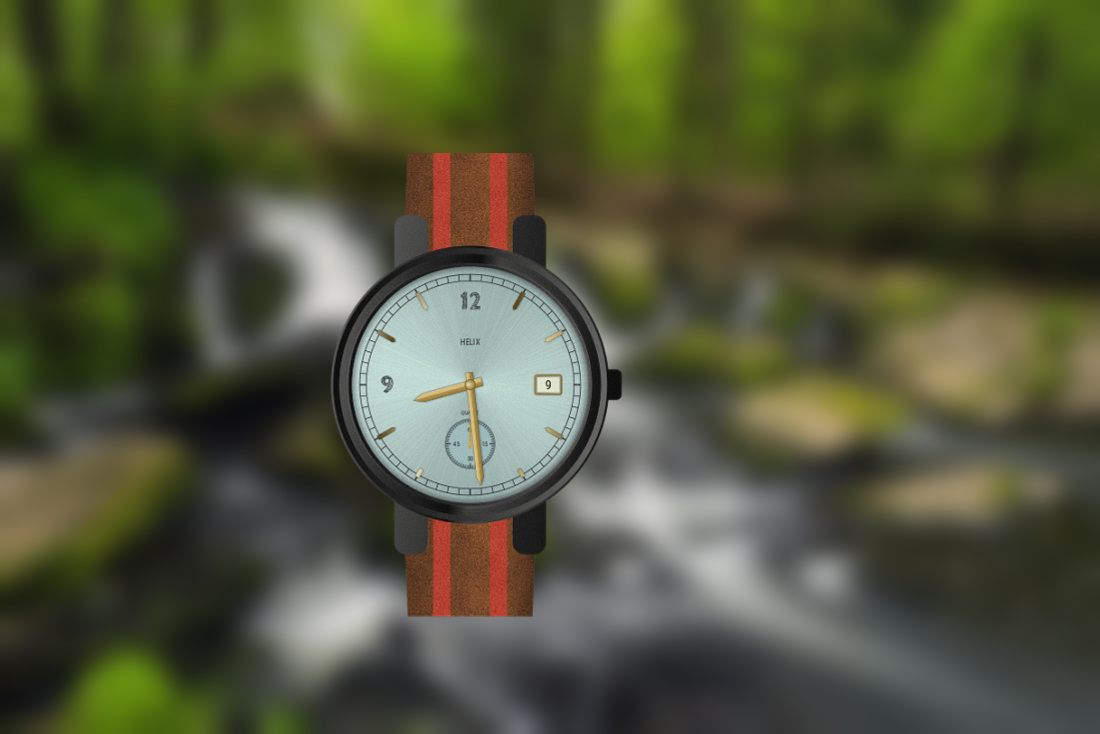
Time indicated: 8,29
